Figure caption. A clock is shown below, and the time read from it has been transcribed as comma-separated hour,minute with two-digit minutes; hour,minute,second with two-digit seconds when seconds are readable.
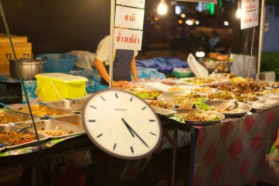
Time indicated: 5,25
